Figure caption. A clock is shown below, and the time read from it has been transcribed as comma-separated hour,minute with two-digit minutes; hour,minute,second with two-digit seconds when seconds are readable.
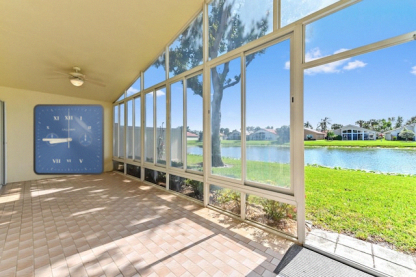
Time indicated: 8,45
